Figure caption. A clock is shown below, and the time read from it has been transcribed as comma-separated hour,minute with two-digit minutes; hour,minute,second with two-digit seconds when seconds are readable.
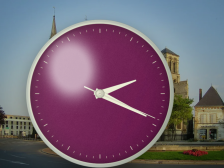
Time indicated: 2,19,19
